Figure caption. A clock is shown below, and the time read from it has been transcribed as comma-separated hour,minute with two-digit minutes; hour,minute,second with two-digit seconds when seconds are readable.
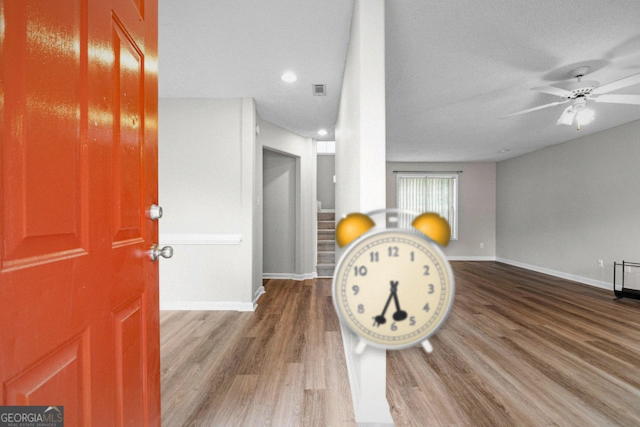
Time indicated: 5,34
